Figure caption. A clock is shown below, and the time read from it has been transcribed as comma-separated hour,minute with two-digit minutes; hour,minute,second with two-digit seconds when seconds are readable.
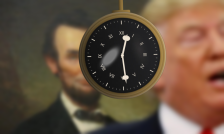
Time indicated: 12,29
